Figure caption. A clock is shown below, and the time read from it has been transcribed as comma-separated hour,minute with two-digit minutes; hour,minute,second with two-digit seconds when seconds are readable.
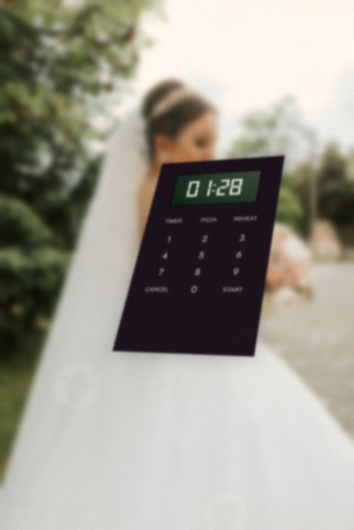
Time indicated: 1,28
